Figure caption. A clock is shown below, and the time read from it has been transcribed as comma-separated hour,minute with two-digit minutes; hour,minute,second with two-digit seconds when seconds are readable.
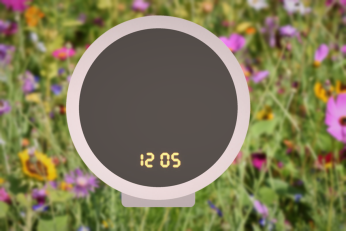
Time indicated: 12,05
